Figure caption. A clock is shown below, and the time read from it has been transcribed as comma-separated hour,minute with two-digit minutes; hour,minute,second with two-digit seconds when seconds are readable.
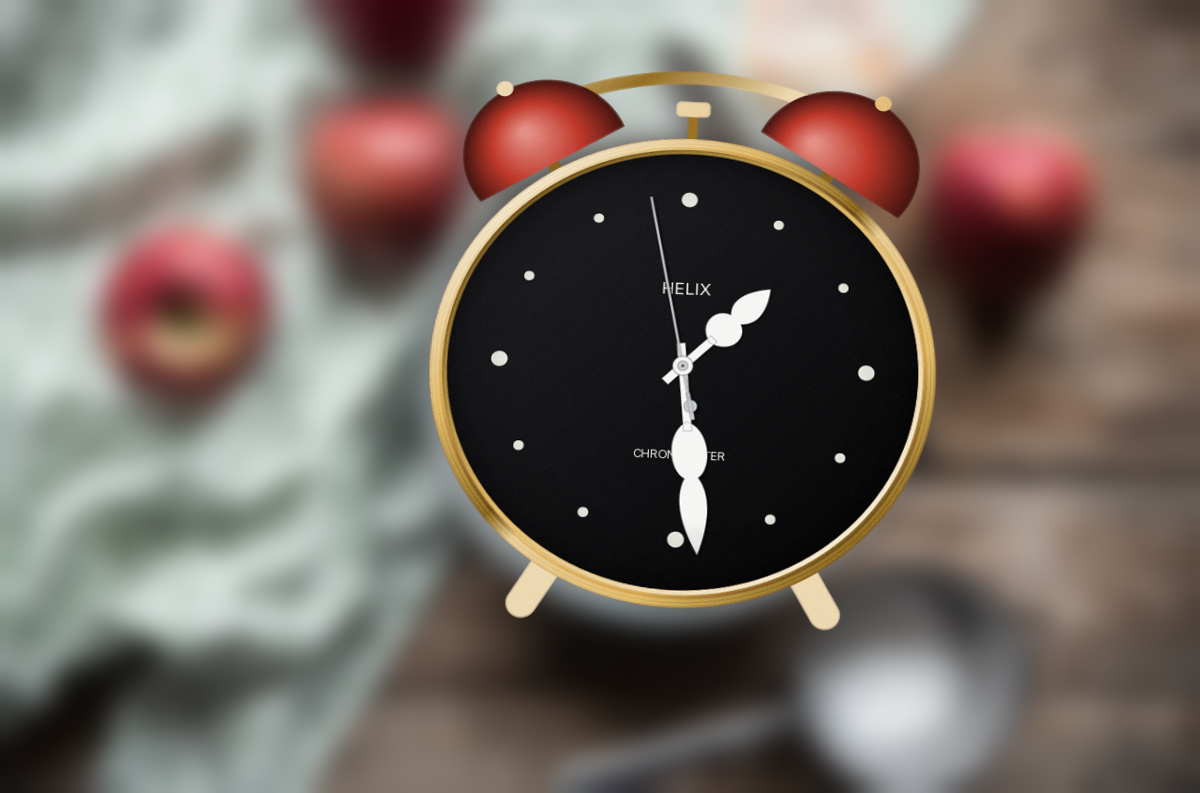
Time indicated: 1,28,58
